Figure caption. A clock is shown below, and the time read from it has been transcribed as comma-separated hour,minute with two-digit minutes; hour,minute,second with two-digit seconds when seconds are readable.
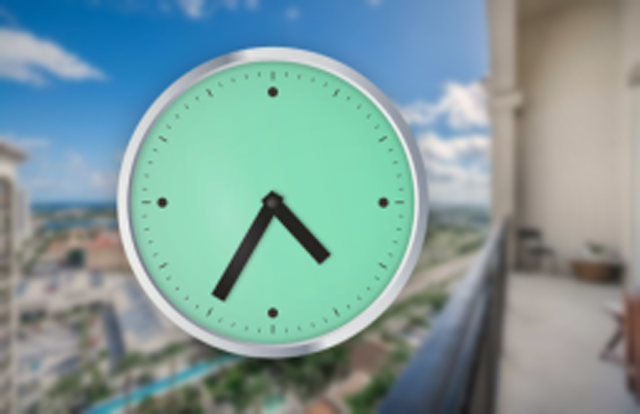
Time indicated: 4,35
